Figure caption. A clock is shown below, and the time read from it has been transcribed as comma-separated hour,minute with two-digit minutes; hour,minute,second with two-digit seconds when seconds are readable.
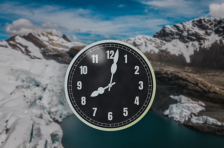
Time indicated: 8,02
